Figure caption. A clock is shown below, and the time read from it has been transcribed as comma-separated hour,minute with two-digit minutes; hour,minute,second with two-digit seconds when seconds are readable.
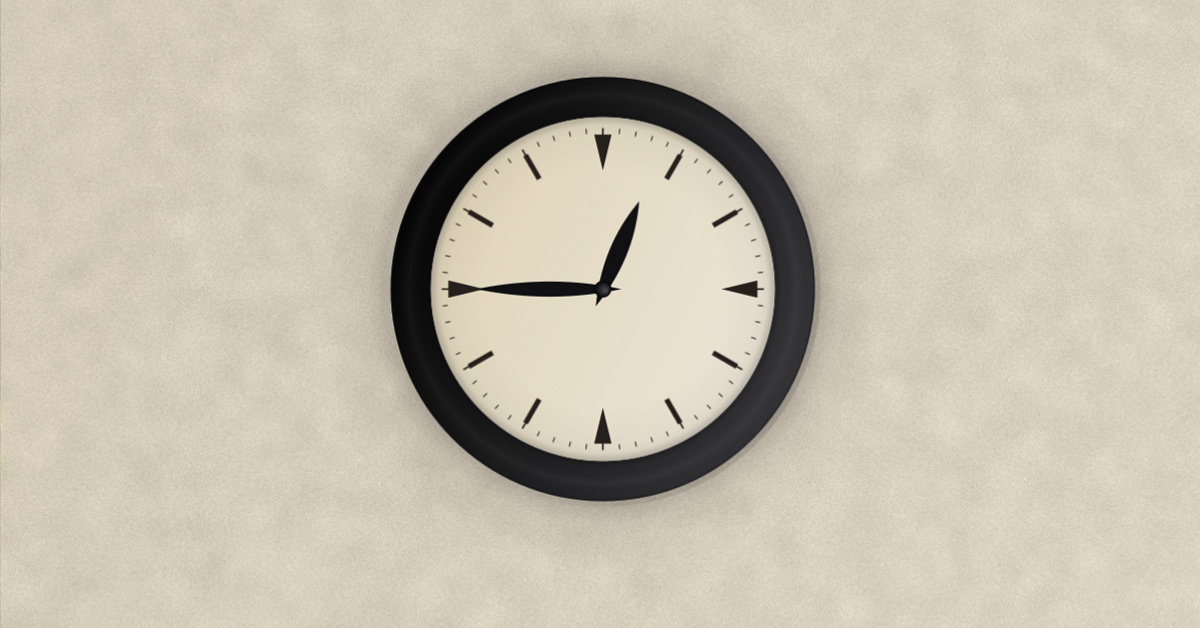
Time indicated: 12,45
